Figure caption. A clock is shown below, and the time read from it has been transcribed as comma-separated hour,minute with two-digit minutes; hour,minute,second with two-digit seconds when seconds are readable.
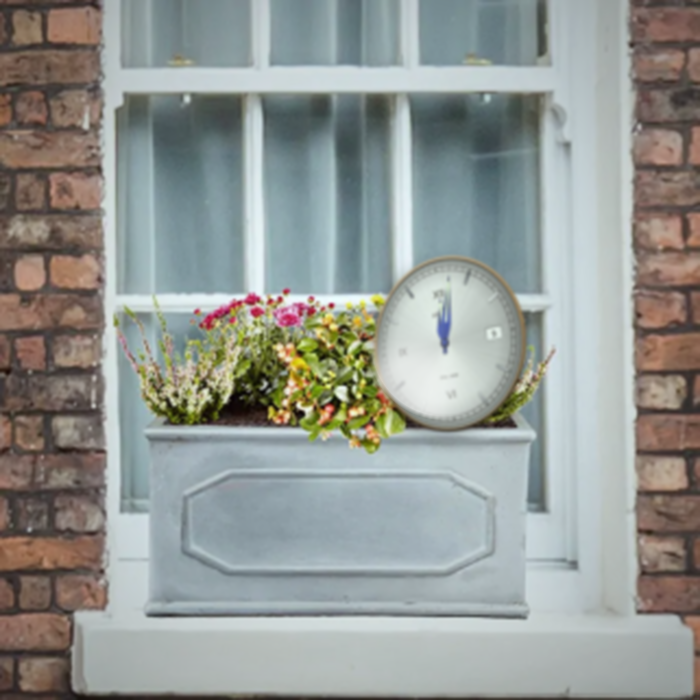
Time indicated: 12,02
